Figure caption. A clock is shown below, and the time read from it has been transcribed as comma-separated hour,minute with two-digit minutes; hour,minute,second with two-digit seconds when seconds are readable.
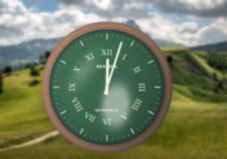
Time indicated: 12,03
